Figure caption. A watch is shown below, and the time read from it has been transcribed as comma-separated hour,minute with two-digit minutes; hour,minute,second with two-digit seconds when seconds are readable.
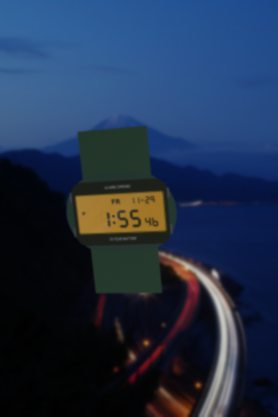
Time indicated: 1,55
